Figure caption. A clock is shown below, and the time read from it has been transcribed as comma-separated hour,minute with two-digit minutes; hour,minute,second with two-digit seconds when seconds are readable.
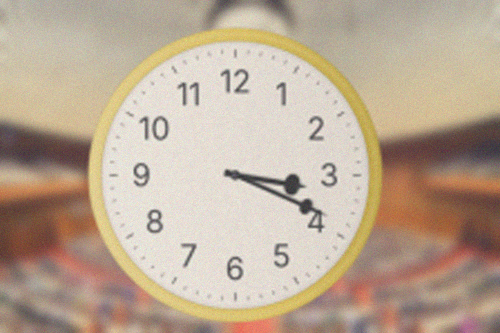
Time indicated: 3,19
